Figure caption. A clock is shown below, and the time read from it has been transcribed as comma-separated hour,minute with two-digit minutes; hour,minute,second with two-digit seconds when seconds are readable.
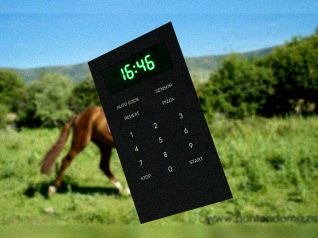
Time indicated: 16,46
